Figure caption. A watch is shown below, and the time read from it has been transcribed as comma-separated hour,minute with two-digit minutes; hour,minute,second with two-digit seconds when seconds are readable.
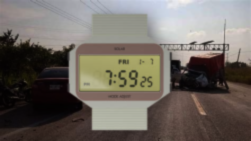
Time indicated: 7,59,25
